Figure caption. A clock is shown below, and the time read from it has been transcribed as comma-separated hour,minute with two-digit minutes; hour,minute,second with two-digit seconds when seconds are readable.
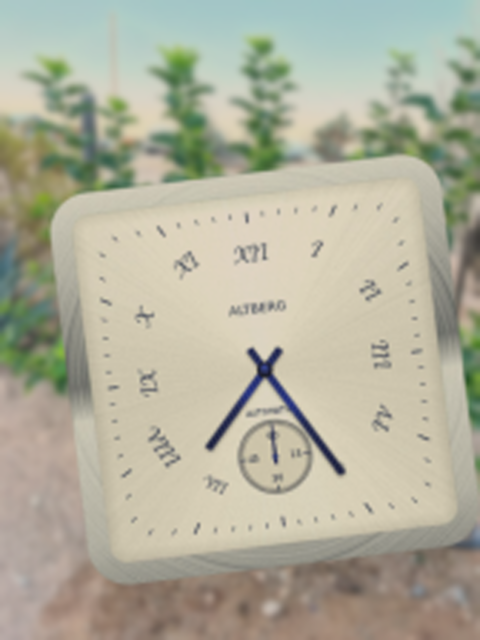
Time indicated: 7,25
